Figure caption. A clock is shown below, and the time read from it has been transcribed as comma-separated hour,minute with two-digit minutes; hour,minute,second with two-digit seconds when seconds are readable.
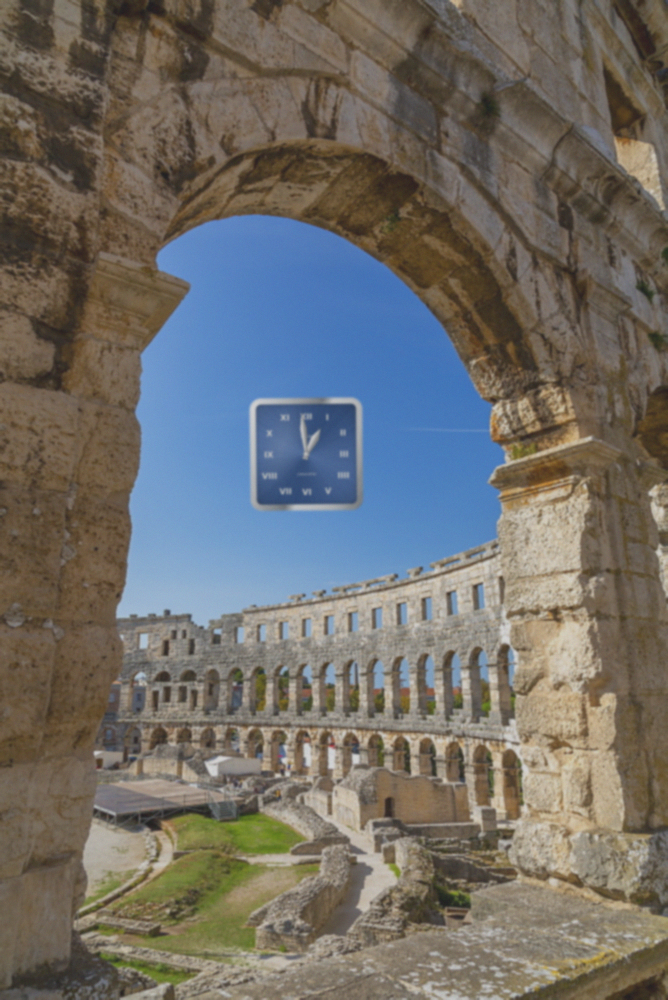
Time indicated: 12,59
